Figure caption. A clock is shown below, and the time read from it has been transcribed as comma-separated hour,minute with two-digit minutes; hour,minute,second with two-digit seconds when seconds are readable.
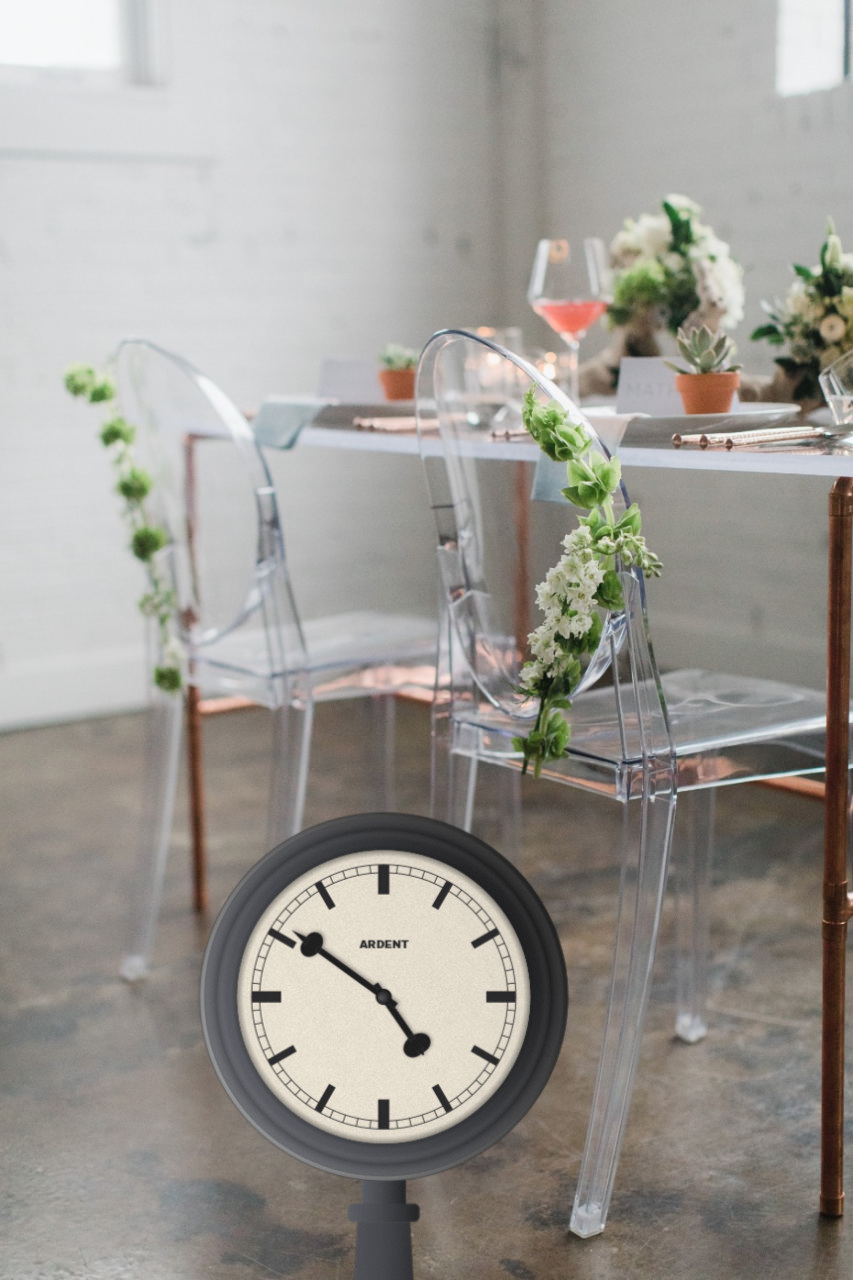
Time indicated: 4,51
